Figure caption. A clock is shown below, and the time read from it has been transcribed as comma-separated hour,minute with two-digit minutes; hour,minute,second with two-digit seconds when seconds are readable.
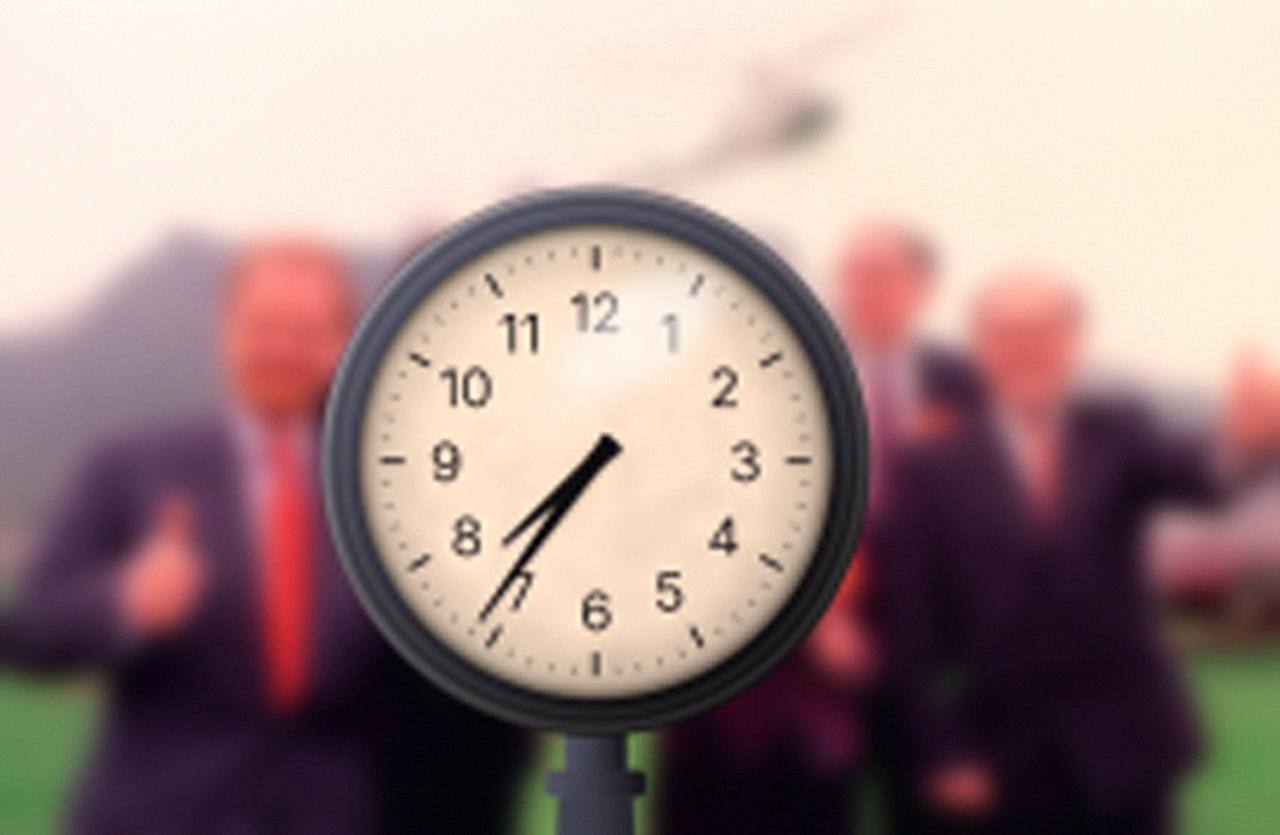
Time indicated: 7,36
